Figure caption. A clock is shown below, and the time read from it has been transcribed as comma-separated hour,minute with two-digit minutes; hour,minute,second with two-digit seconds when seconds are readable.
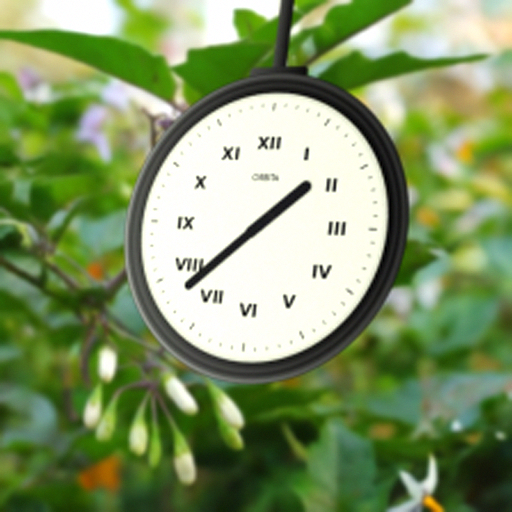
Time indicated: 1,38
